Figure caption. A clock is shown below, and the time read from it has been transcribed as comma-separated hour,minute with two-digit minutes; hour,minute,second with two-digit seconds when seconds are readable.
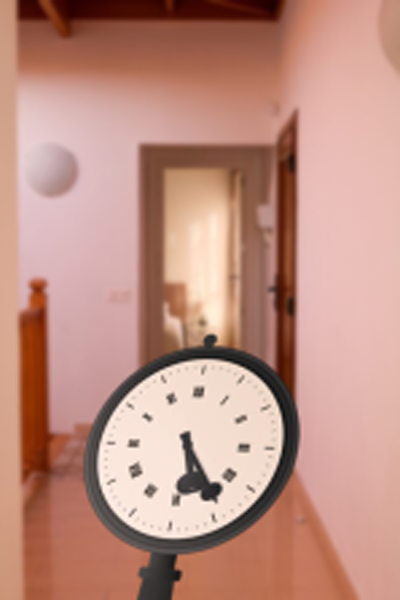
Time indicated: 5,24
